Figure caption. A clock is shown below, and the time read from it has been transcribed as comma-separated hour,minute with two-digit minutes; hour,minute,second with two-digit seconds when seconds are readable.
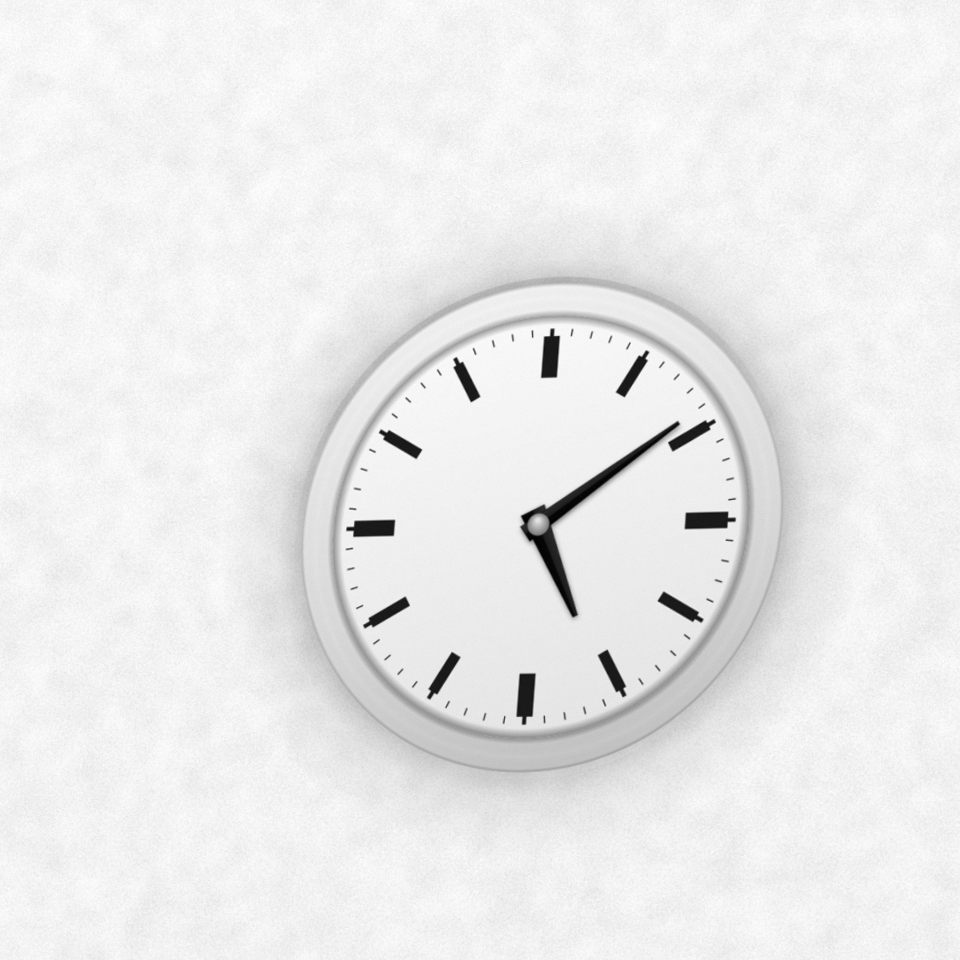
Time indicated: 5,09
